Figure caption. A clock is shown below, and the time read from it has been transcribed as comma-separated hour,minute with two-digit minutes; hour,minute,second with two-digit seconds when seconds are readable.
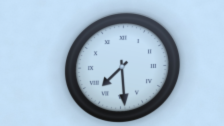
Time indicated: 7,29
